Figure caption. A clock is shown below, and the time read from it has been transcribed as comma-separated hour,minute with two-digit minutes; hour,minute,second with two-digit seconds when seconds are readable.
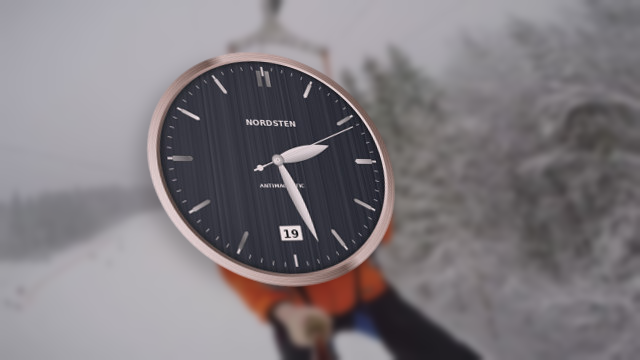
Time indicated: 2,27,11
